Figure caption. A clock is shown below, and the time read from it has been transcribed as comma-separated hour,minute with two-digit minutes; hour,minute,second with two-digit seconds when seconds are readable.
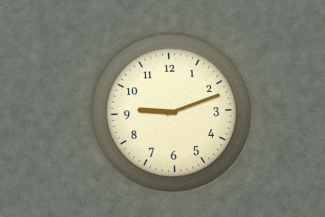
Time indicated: 9,12
